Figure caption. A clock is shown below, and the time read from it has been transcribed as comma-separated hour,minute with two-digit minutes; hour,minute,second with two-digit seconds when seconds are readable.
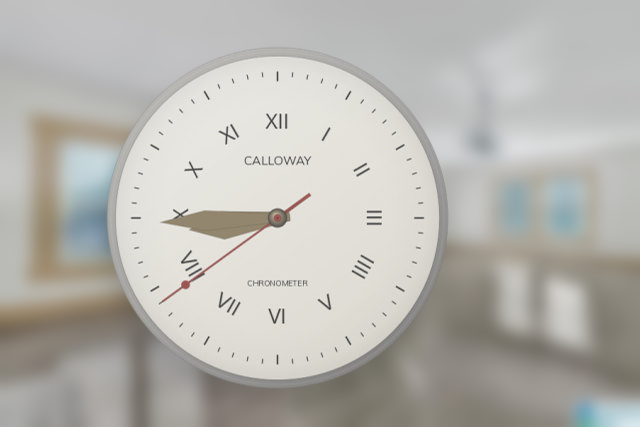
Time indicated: 8,44,39
